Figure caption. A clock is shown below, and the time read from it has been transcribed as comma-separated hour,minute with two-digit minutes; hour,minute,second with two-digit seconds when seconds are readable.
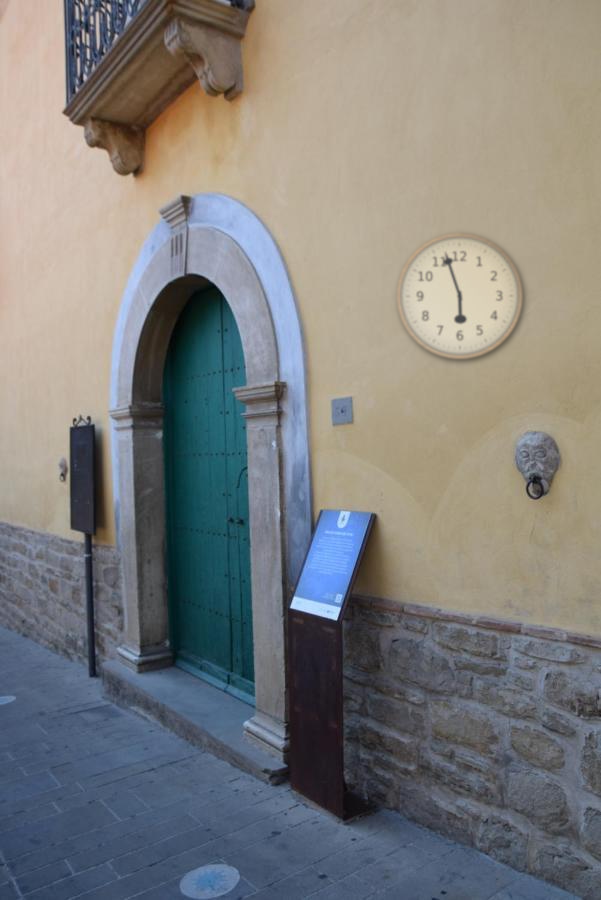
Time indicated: 5,57
